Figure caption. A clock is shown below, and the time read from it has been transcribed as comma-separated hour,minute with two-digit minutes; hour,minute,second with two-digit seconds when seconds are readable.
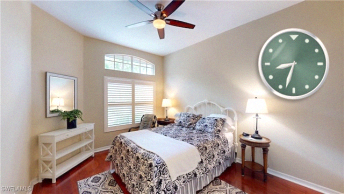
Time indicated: 8,33
